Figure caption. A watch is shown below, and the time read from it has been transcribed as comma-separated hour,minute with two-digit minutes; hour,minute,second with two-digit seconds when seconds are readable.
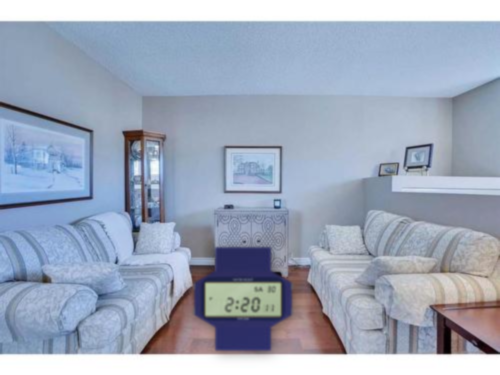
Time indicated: 2,20
